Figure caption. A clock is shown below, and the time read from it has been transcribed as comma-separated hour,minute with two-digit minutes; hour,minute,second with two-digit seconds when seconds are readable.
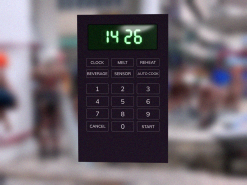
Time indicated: 14,26
